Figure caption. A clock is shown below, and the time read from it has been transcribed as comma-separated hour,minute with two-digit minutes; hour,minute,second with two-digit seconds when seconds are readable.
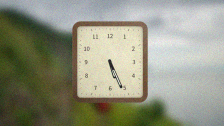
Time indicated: 5,26
